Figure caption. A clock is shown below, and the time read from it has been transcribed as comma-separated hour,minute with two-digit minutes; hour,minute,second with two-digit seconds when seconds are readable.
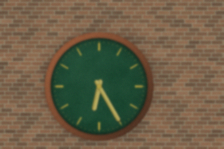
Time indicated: 6,25
